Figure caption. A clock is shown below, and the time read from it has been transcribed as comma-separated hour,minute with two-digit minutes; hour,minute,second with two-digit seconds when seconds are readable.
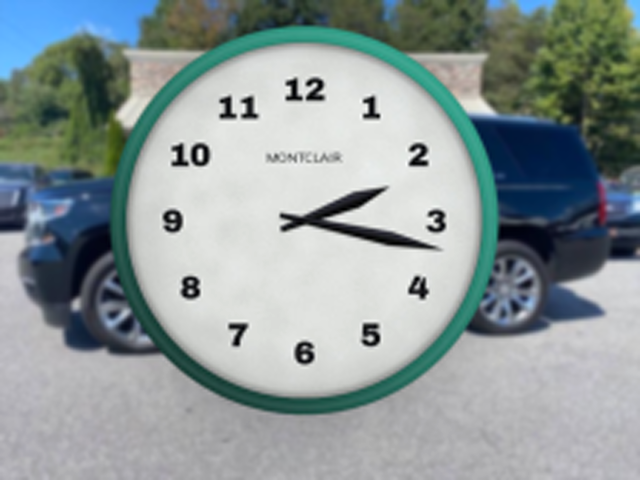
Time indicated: 2,17
